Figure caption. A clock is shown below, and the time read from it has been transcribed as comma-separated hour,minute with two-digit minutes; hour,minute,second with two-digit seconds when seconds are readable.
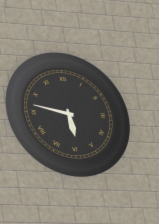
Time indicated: 5,47
